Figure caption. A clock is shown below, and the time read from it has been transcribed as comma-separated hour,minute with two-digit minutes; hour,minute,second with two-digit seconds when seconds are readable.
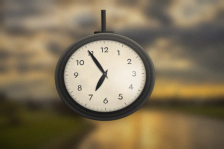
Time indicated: 6,55
